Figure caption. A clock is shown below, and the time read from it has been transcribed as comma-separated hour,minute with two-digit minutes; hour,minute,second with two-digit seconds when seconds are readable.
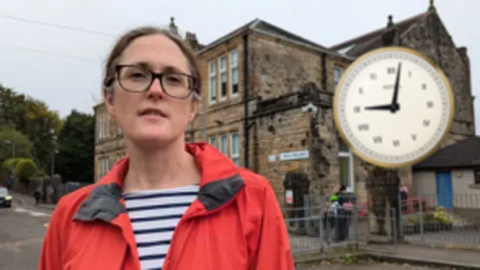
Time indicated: 9,02
